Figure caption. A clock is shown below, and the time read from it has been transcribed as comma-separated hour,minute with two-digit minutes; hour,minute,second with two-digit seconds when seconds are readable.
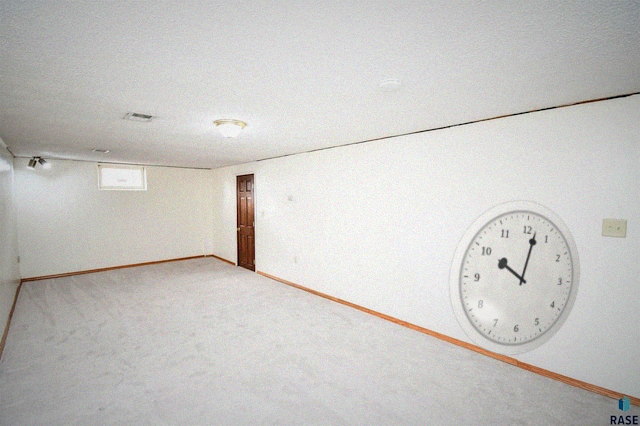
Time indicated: 10,02
